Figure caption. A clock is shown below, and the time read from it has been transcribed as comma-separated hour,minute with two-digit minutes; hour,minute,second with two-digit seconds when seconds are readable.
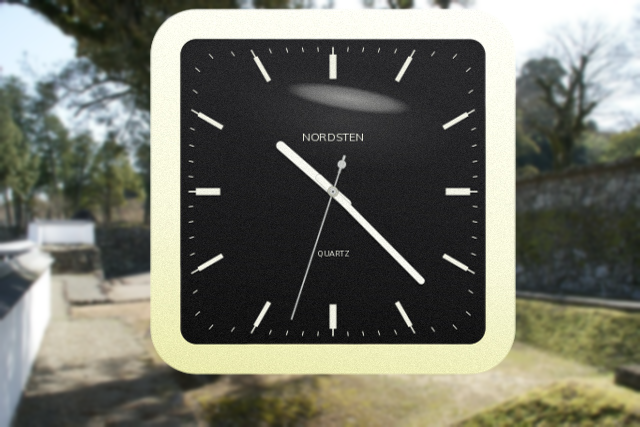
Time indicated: 10,22,33
